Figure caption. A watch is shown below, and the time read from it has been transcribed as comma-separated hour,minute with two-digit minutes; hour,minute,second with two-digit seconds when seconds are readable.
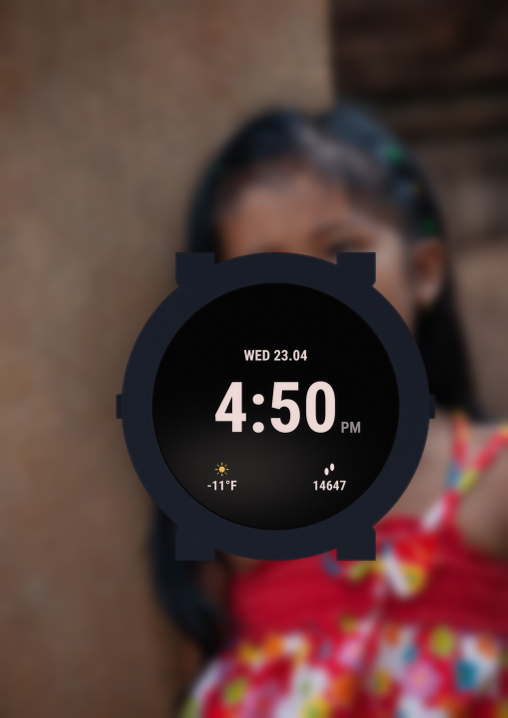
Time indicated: 4,50
